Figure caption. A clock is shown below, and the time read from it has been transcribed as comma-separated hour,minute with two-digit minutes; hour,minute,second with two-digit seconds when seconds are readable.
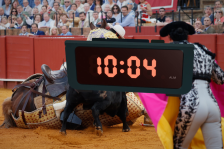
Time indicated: 10,04
